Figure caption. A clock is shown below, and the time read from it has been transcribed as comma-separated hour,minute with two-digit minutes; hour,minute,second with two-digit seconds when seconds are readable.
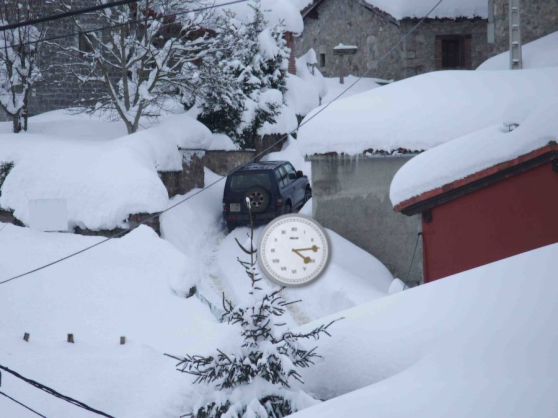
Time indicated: 4,14
